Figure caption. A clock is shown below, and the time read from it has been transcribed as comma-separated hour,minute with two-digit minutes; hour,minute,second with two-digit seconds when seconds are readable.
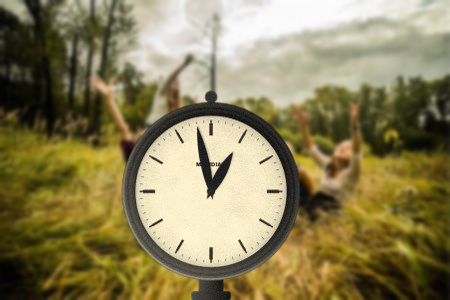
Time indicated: 12,58
